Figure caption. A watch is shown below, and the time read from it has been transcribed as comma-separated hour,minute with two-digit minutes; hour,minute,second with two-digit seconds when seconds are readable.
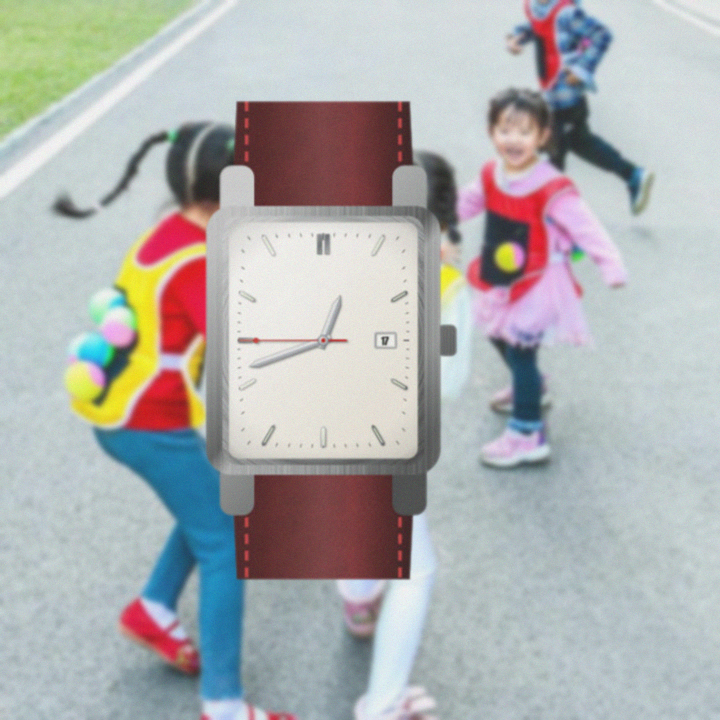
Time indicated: 12,41,45
